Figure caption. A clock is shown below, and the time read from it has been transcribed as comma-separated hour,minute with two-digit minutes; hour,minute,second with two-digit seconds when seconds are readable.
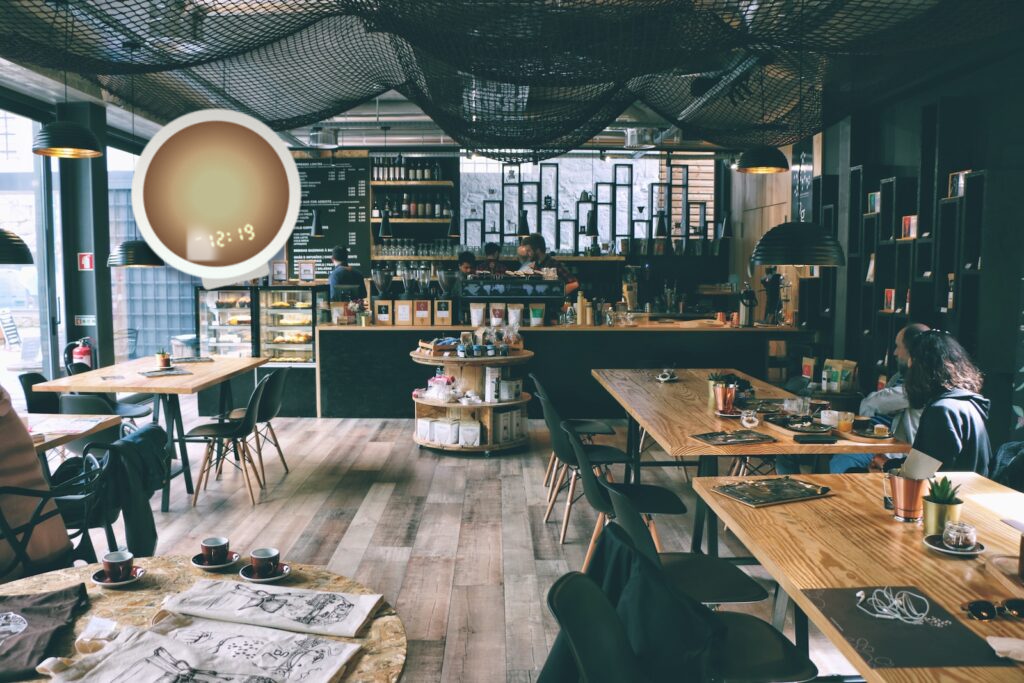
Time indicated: 12,19
